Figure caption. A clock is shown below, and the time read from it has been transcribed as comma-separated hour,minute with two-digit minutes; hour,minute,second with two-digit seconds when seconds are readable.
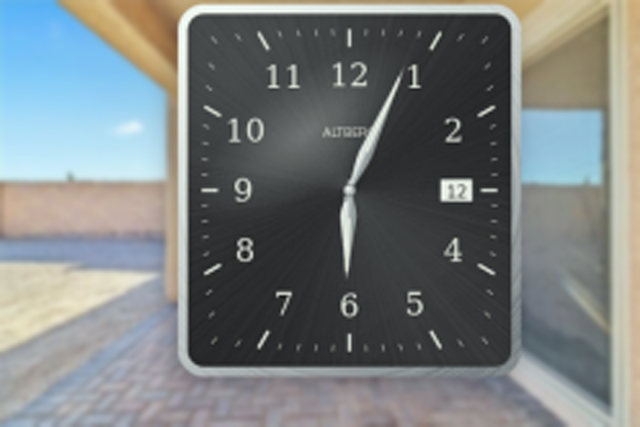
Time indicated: 6,04
